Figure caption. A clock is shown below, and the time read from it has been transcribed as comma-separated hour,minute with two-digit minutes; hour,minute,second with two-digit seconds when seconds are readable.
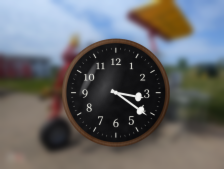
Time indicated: 3,21
